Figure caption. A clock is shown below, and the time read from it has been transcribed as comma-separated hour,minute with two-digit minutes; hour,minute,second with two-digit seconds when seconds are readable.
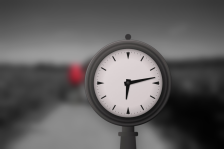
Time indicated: 6,13
